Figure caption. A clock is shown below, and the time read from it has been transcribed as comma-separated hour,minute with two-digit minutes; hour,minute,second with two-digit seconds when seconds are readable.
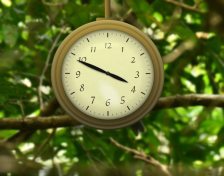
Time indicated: 3,49
